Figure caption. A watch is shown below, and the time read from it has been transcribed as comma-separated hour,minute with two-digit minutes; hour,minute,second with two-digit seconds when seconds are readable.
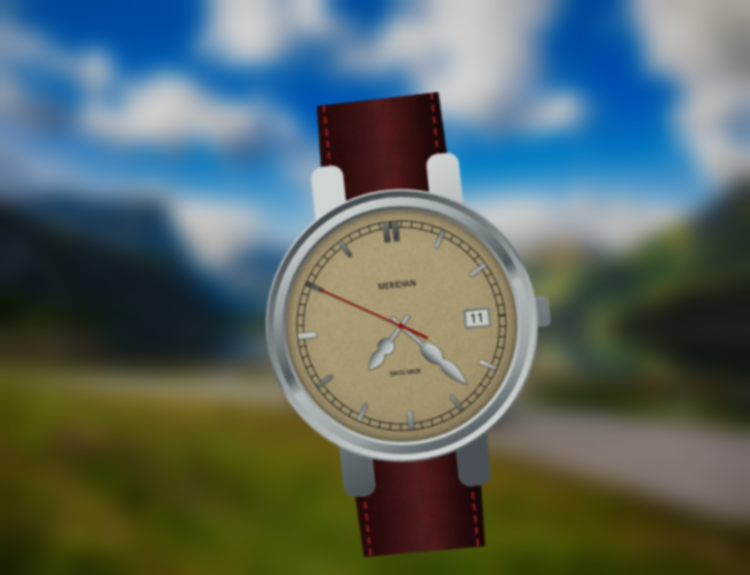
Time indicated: 7,22,50
